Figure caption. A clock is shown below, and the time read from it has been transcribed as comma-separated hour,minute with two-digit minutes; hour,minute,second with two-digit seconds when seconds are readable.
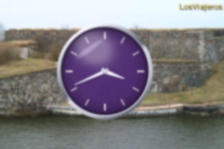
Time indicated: 3,41
